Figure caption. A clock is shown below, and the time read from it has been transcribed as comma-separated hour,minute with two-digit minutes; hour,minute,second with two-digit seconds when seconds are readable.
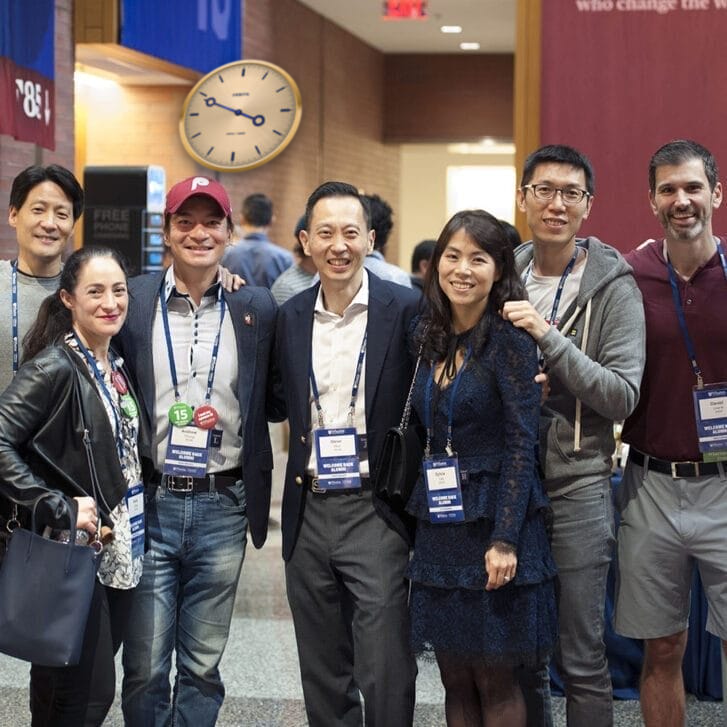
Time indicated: 3,49
